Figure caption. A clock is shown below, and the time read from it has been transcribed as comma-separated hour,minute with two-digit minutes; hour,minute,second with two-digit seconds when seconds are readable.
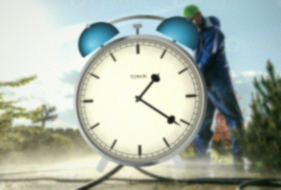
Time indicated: 1,21
